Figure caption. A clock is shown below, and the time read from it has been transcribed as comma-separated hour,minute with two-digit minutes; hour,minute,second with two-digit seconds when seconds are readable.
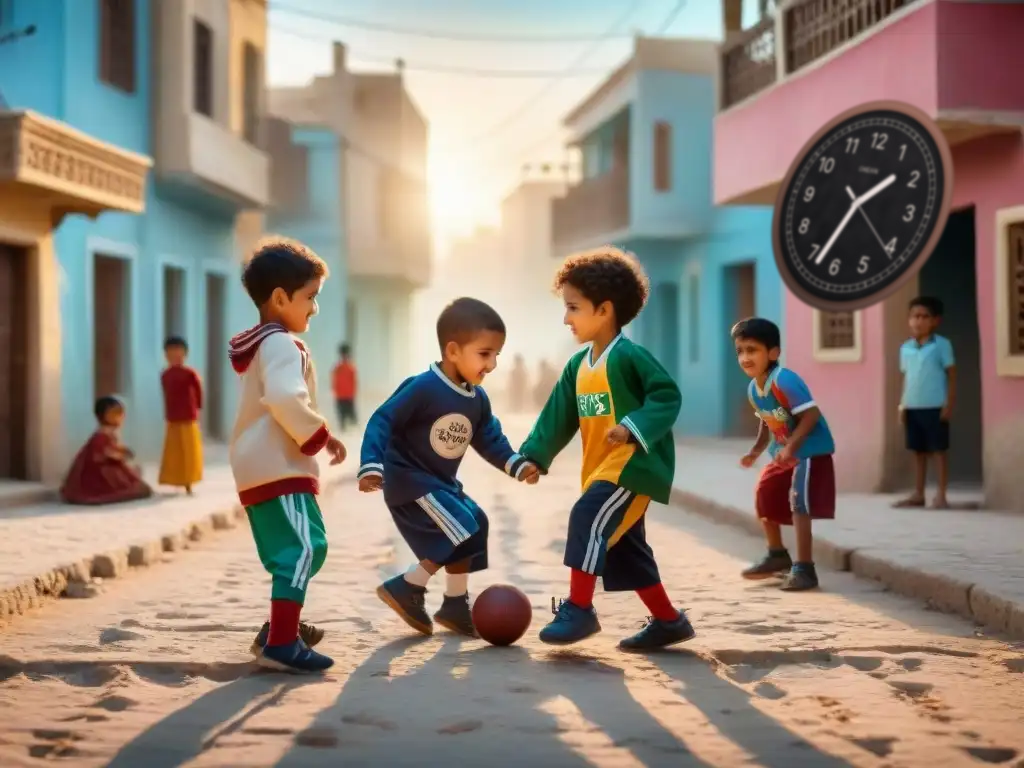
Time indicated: 1,33,21
